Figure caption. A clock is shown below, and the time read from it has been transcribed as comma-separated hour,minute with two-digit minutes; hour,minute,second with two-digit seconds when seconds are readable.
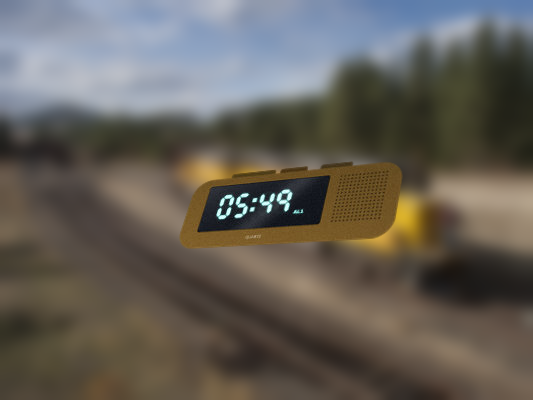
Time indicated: 5,49
